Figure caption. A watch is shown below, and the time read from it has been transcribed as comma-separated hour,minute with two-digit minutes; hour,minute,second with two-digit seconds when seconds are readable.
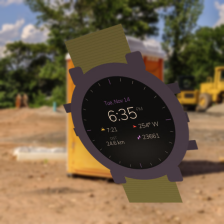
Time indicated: 6,35
